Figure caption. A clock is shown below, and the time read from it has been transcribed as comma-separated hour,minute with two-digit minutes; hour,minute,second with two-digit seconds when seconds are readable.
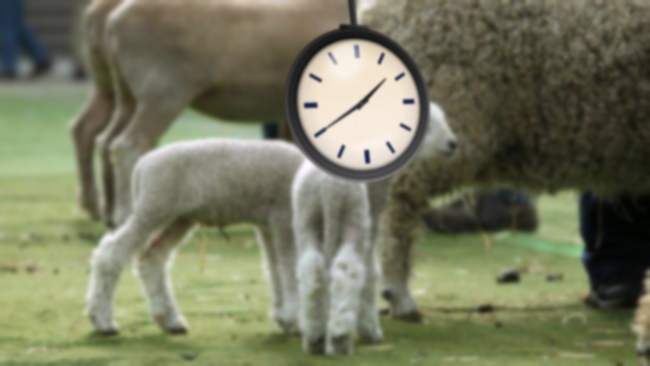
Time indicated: 1,40
